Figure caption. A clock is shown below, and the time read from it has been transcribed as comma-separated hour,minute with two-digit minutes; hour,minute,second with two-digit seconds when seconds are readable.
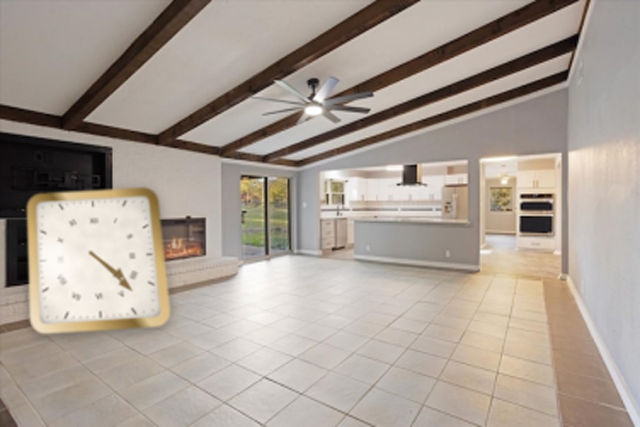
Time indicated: 4,23
